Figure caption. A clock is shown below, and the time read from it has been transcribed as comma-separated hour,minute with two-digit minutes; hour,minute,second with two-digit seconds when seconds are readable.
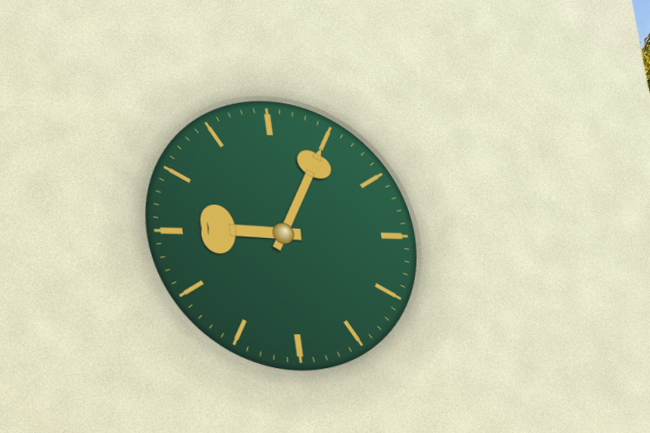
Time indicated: 9,05
